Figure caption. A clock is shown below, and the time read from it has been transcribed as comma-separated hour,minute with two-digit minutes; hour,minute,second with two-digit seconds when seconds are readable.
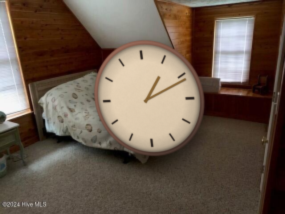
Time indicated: 1,11
